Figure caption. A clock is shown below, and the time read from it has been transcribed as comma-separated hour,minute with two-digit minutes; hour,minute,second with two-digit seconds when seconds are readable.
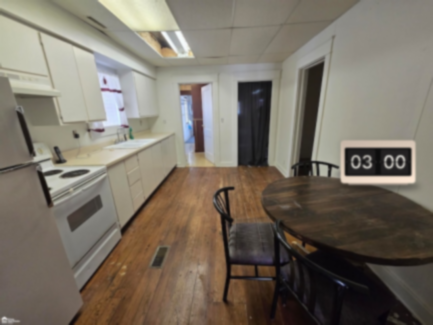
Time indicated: 3,00
